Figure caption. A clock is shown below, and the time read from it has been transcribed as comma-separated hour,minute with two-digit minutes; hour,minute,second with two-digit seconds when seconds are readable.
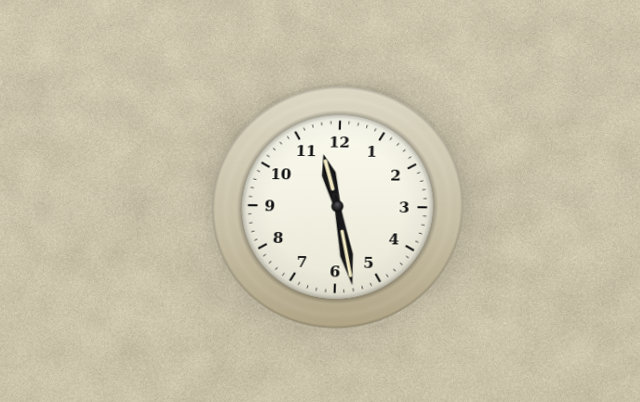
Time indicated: 11,28
